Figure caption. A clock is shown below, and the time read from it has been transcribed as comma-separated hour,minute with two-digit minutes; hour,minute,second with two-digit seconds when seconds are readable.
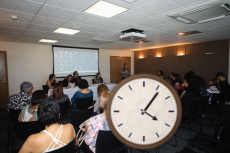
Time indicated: 4,06
